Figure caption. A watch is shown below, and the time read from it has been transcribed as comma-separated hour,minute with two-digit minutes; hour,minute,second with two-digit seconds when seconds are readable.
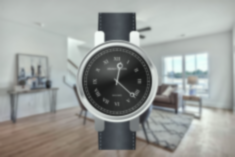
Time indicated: 12,22
